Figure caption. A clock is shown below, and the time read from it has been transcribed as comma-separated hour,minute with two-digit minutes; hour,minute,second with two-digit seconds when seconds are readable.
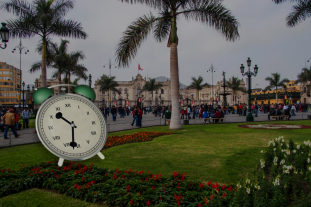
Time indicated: 10,32
